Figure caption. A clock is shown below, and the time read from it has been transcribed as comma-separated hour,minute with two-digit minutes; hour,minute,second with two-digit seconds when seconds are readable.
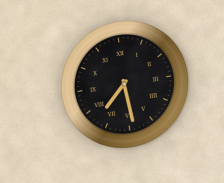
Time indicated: 7,29
